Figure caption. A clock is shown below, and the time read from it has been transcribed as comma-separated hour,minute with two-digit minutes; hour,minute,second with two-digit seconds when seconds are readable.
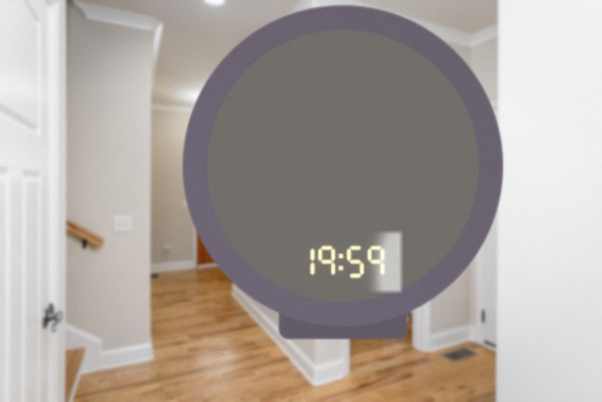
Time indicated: 19,59
